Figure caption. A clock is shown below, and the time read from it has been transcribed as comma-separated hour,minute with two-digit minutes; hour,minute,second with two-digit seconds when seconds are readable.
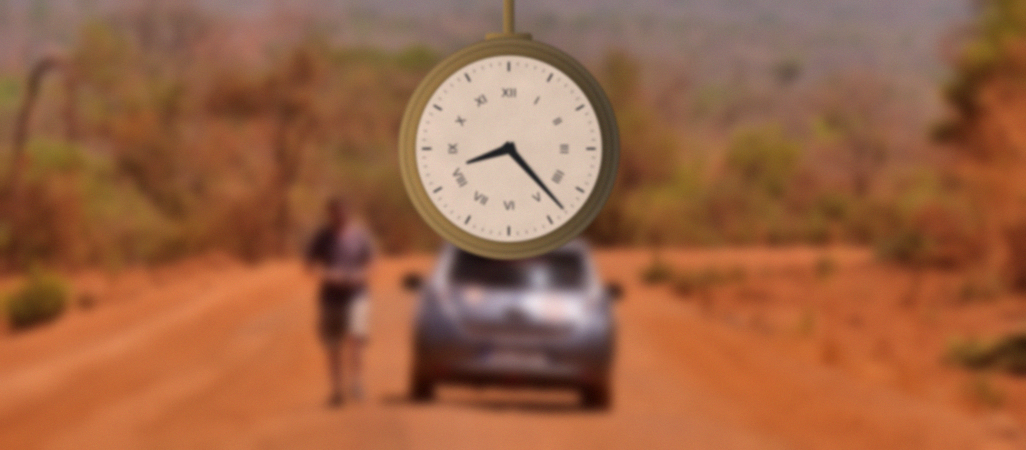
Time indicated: 8,23
